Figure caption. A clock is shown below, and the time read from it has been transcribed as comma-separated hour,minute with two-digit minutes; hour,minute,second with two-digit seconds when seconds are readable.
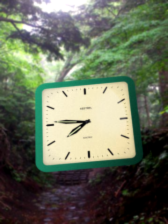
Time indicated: 7,46
